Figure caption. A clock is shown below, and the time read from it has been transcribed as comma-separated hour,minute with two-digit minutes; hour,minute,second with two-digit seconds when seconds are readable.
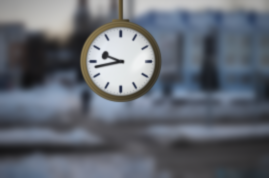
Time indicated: 9,43
